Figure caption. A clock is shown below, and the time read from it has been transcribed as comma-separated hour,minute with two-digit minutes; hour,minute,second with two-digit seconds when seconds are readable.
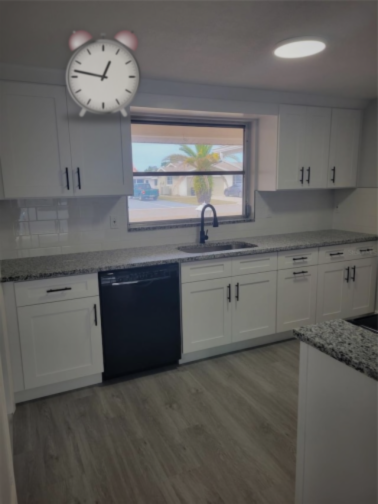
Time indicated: 12,47
